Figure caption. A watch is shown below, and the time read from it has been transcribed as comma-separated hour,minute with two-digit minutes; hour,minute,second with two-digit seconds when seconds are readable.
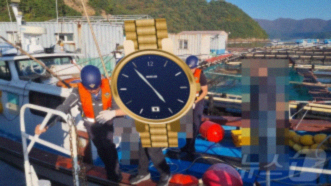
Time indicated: 4,54
